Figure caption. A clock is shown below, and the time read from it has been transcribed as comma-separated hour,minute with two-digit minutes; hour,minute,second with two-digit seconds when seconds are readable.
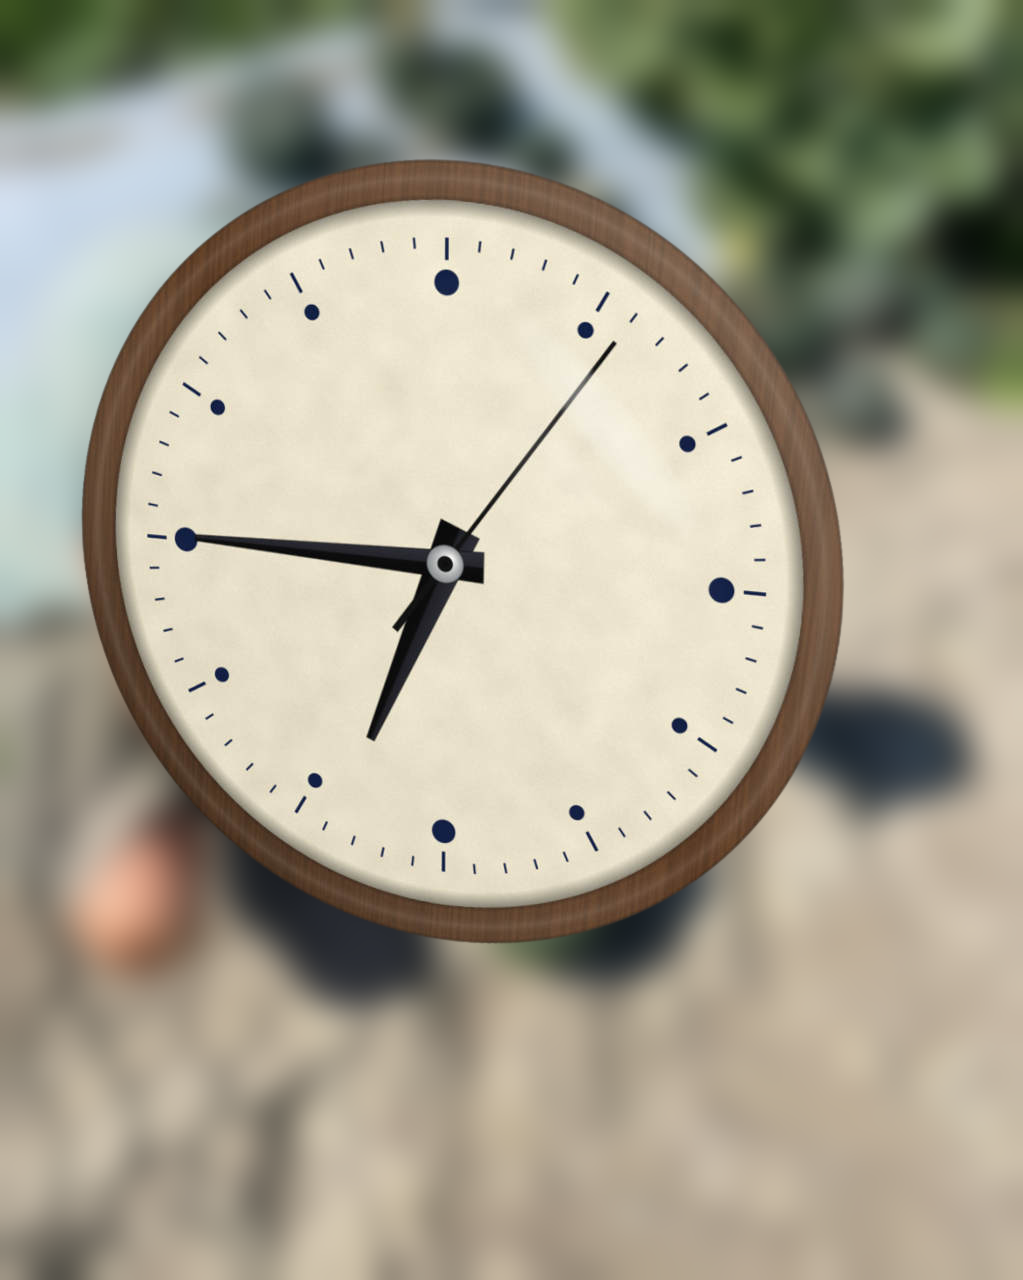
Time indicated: 6,45,06
